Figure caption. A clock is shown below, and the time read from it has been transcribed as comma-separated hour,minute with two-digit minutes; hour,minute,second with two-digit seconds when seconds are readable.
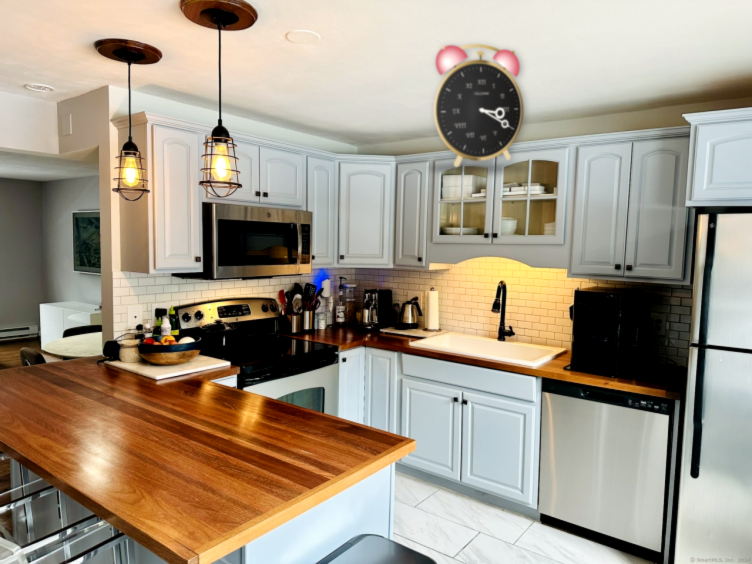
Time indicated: 3,20
